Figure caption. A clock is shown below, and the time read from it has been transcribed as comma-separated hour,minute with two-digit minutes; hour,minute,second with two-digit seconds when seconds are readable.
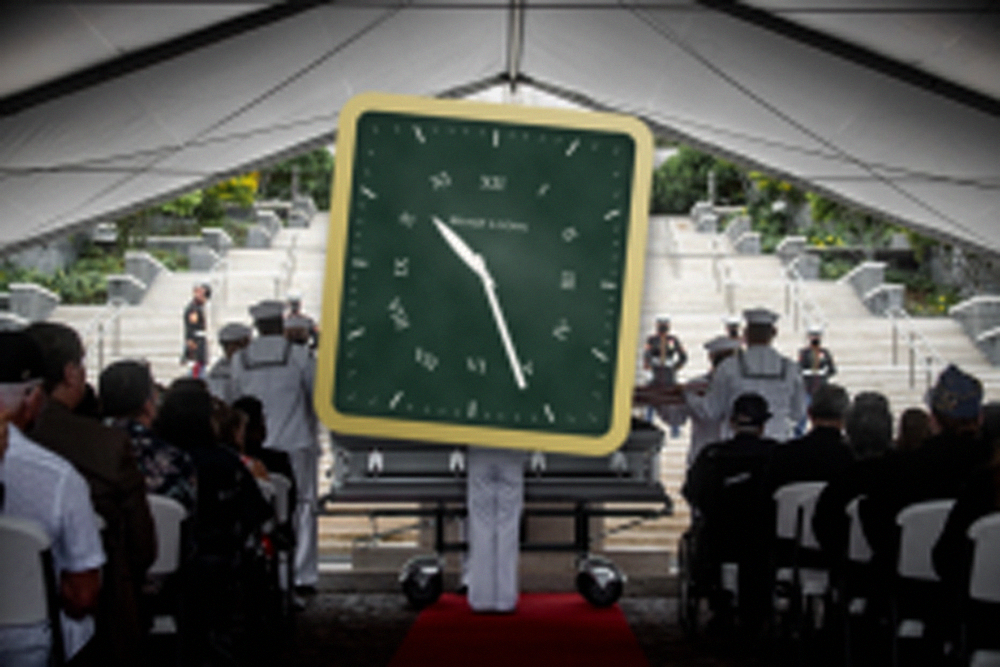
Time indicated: 10,26
